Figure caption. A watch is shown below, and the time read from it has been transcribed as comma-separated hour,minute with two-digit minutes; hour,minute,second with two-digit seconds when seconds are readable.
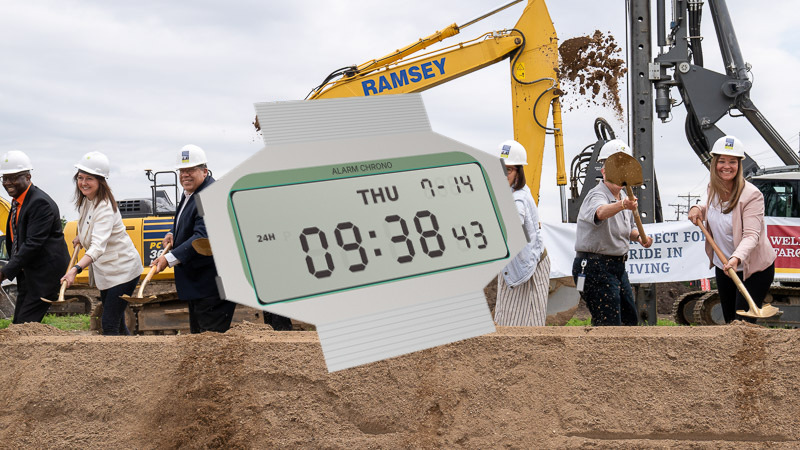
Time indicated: 9,38,43
